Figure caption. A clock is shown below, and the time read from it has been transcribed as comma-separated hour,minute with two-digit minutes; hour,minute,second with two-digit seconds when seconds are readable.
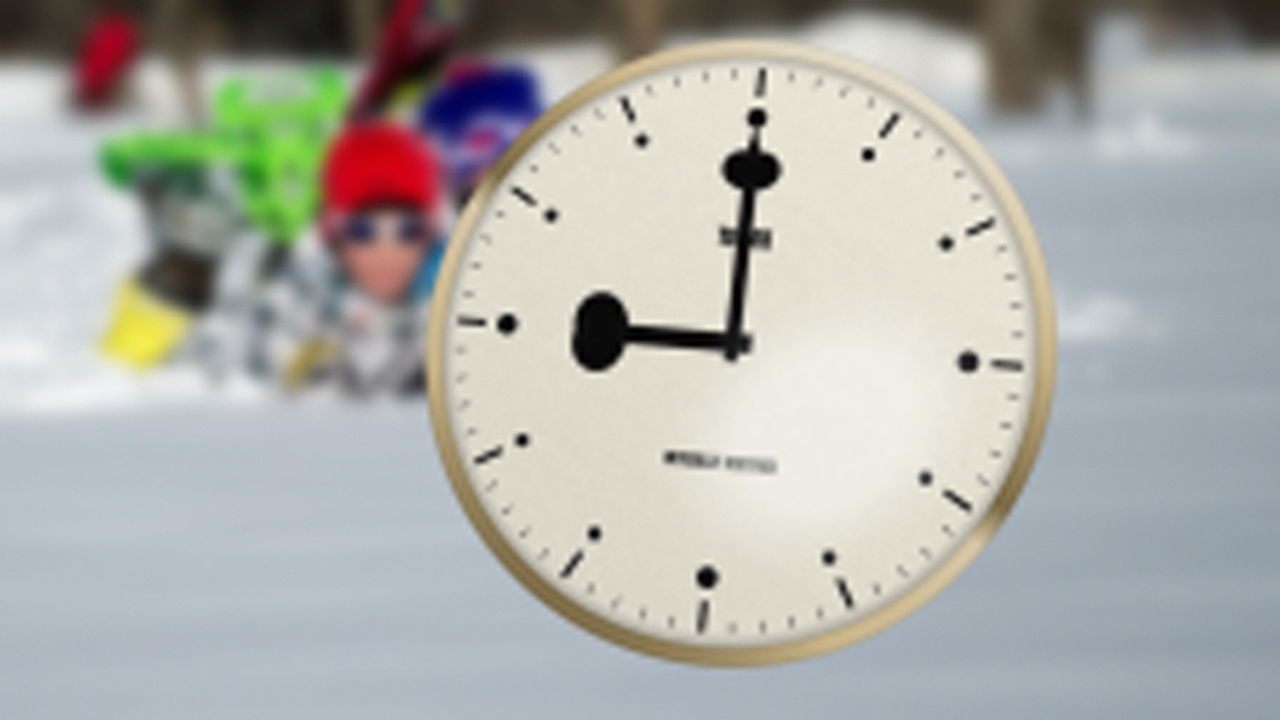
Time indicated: 9,00
